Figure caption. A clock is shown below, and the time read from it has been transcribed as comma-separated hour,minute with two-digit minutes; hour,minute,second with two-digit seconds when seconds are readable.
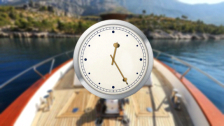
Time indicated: 12,25
